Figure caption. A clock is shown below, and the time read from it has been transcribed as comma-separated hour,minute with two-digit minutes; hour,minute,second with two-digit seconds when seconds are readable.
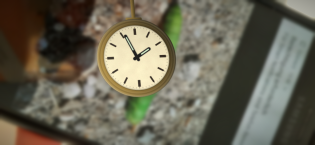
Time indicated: 1,56
